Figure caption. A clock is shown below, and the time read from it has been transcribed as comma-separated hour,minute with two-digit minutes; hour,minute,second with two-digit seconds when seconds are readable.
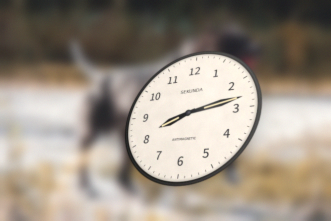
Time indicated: 8,13
